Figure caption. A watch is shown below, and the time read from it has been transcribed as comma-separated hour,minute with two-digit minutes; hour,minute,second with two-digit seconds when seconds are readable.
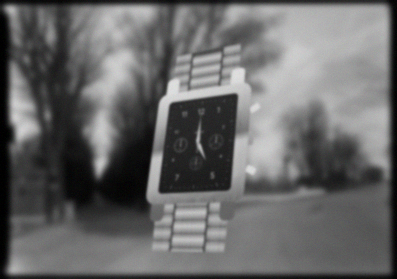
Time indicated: 5,00
